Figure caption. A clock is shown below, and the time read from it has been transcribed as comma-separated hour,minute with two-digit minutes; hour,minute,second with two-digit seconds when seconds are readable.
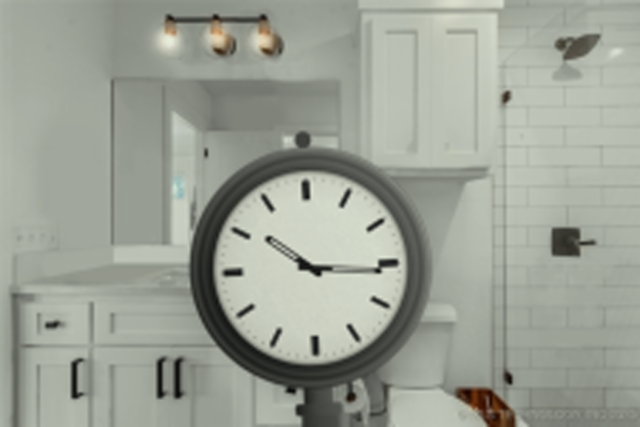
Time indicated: 10,16
